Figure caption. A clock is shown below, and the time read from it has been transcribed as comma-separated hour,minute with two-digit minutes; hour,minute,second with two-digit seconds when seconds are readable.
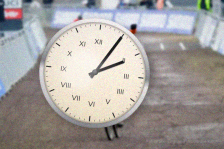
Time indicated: 2,05
